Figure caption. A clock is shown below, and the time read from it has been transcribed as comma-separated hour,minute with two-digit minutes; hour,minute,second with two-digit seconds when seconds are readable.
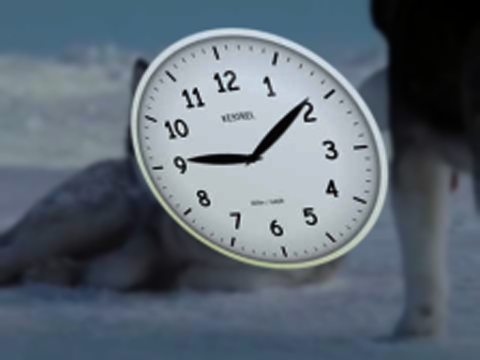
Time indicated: 9,09
